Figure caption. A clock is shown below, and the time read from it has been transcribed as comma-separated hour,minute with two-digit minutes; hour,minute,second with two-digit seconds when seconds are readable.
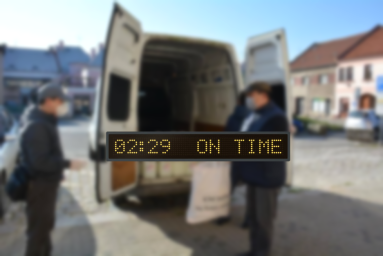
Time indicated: 2,29
